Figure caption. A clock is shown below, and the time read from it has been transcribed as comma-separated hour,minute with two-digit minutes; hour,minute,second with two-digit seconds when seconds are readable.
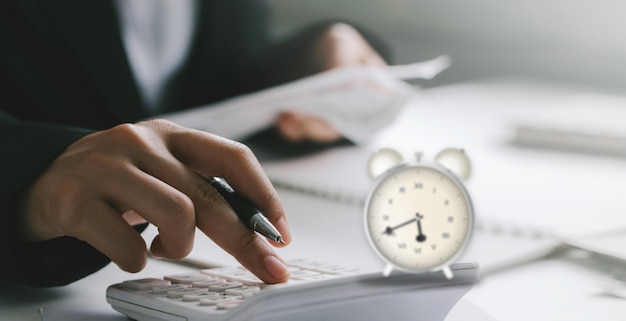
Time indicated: 5,41
